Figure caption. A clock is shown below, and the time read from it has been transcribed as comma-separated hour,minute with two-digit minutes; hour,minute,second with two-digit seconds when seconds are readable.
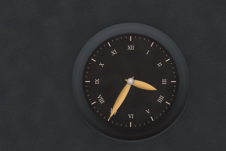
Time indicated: 3,35
